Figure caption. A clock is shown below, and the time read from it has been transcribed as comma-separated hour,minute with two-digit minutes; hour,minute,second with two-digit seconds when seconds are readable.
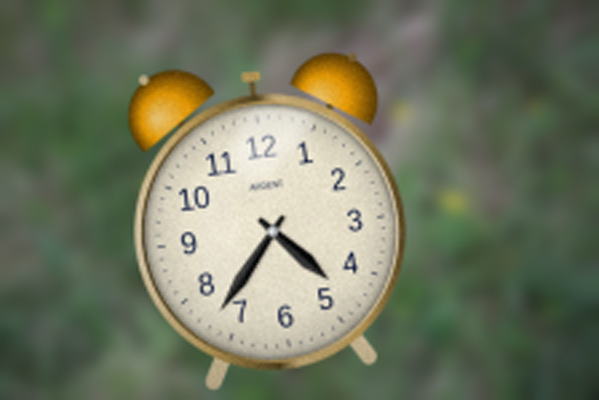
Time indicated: 4,37
